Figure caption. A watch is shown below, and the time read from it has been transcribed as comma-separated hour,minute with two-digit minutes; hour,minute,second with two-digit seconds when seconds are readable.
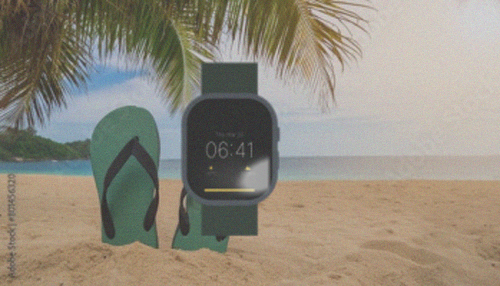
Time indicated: 6,41
